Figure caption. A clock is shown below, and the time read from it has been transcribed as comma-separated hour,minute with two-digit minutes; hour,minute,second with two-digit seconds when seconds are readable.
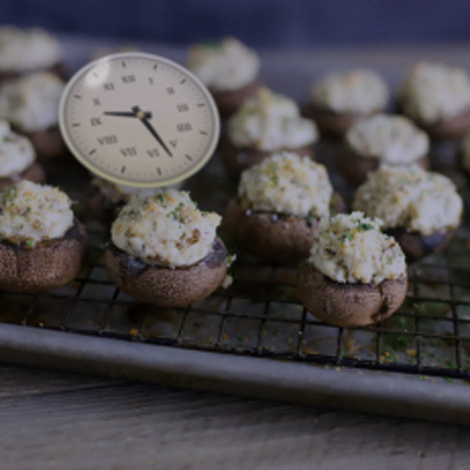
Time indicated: 9,27
